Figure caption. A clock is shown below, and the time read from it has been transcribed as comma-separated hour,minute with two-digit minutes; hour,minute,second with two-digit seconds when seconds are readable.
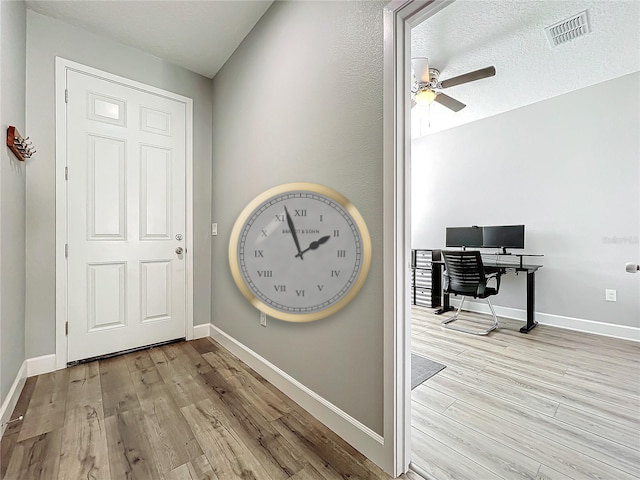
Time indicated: 1,57
